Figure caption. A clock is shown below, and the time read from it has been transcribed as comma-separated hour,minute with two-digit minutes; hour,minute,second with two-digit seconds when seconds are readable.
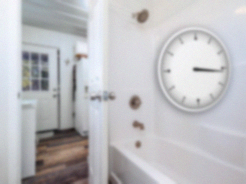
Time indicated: 3,16
